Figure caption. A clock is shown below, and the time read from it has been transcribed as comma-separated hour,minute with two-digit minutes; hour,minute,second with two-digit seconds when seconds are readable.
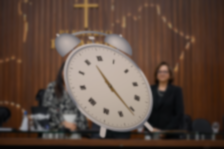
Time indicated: 11,26
